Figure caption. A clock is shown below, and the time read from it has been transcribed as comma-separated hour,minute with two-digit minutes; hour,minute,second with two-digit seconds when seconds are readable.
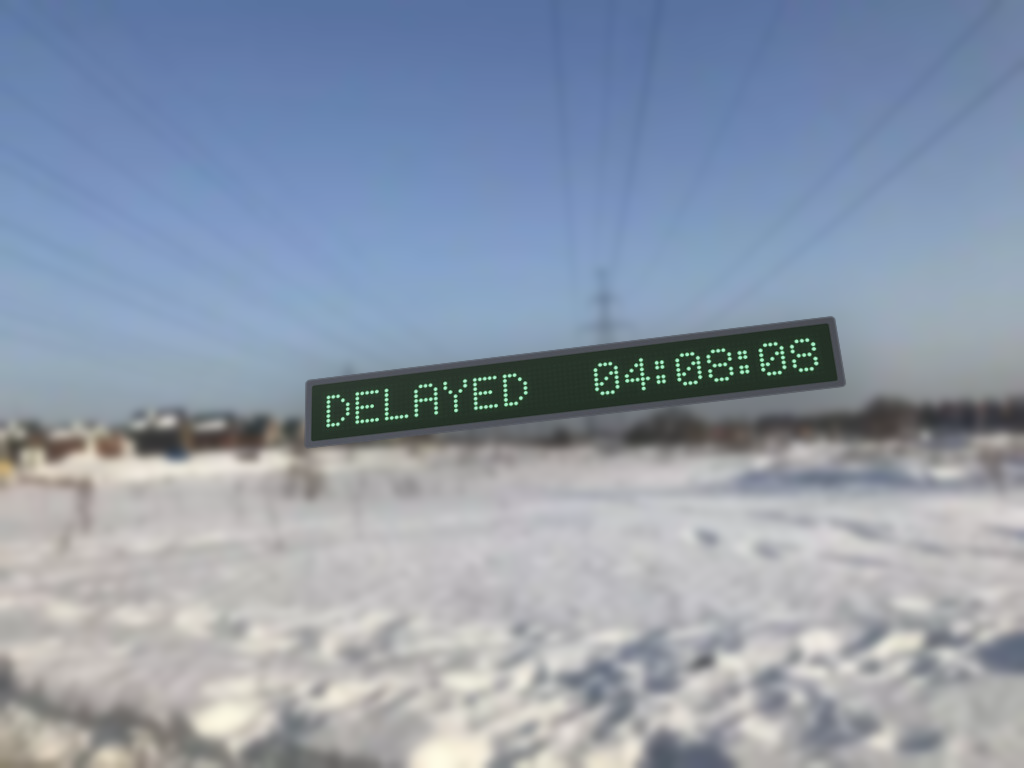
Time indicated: 4,08,08
